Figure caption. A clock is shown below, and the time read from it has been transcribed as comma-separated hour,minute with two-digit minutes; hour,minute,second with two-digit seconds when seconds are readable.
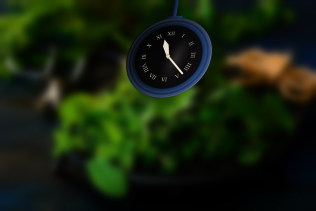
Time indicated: 11,23
